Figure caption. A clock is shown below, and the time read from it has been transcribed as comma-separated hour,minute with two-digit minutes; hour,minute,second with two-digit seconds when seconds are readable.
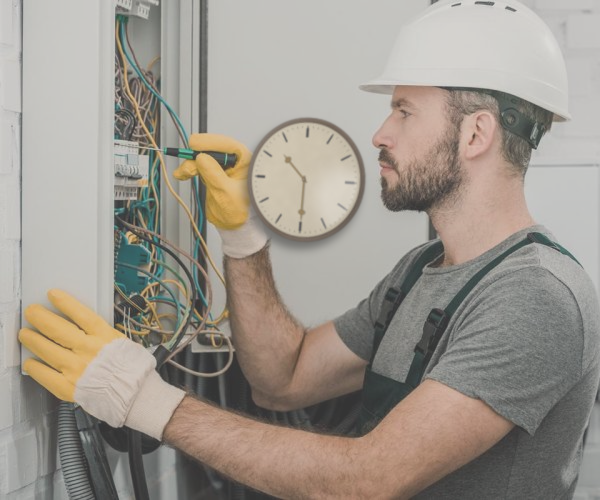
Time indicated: 10,30
